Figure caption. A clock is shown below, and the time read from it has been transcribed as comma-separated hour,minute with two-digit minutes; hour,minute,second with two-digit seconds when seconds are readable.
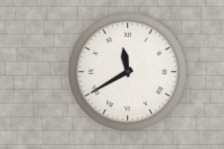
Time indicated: 11,40
